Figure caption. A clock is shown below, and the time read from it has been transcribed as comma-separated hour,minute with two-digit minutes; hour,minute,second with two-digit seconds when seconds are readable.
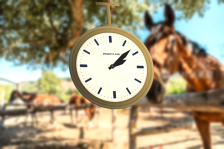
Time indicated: 2,08
